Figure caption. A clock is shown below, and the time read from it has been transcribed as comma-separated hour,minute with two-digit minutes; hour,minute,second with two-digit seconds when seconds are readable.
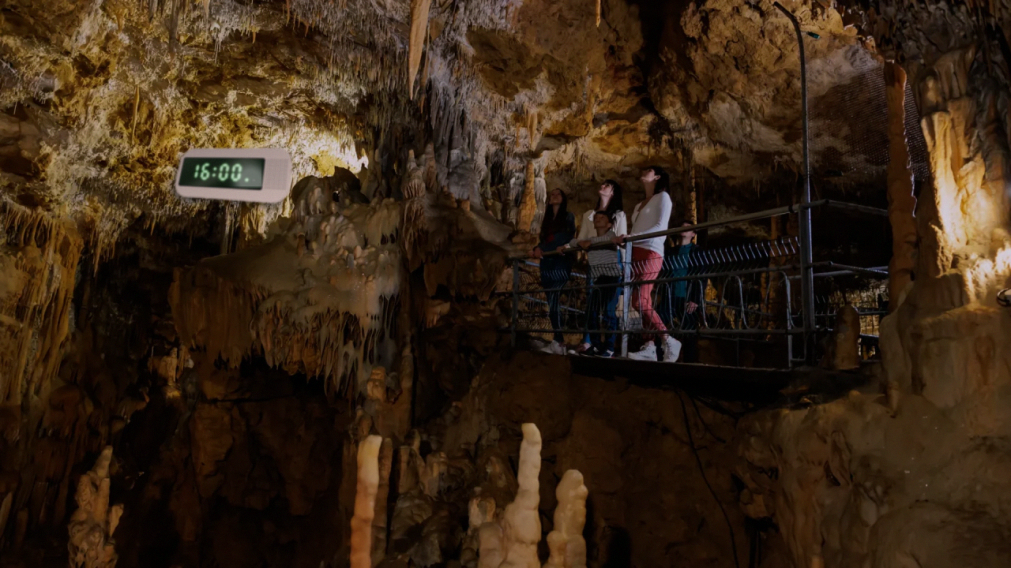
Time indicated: 16,00
